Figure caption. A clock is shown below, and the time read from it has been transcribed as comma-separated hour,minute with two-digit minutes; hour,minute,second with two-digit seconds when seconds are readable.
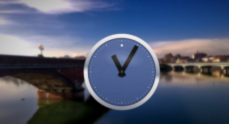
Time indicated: 11,05
